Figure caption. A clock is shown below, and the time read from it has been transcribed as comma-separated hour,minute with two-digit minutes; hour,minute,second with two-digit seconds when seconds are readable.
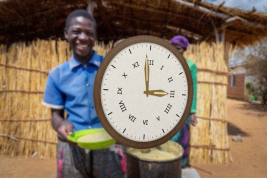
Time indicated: 2,59
